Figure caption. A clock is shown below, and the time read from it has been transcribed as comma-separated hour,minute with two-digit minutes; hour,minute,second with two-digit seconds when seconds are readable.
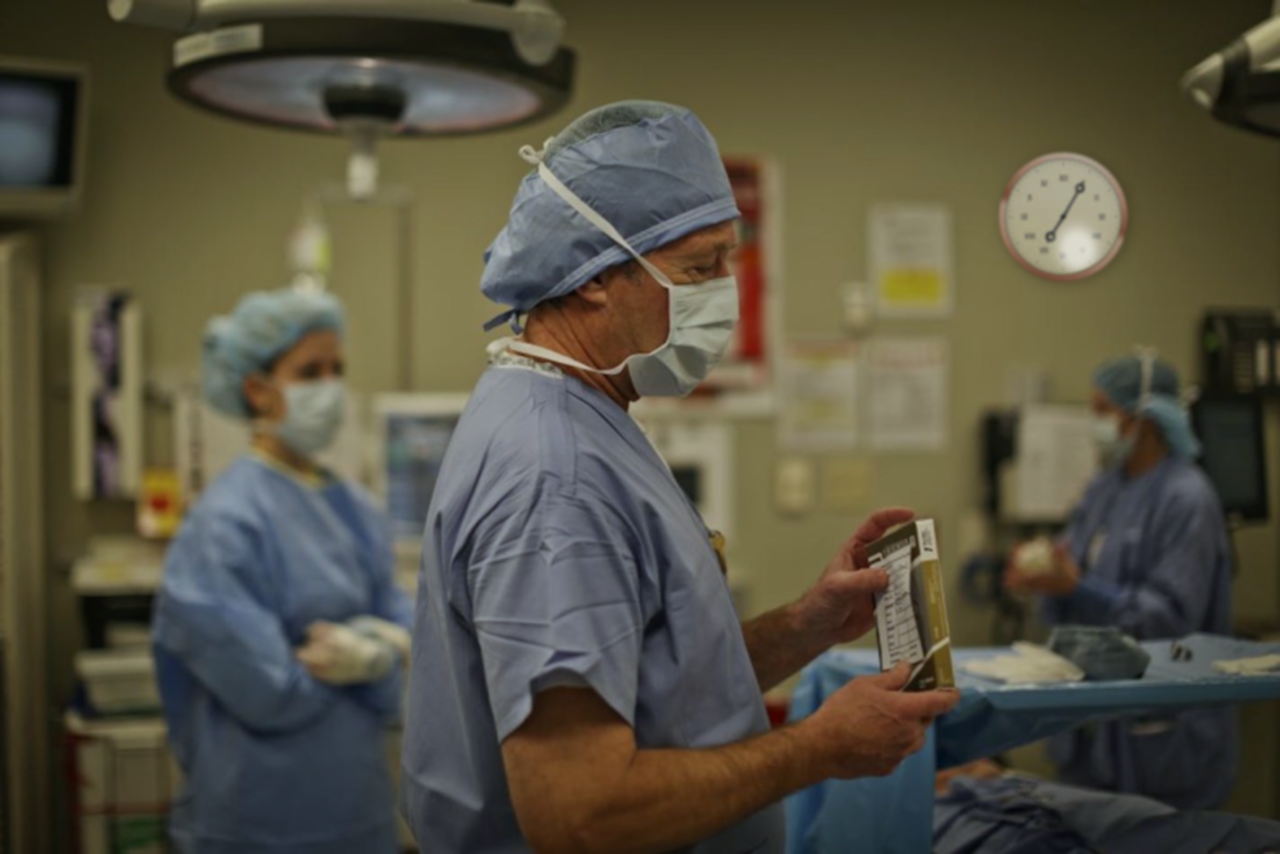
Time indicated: 7,05
